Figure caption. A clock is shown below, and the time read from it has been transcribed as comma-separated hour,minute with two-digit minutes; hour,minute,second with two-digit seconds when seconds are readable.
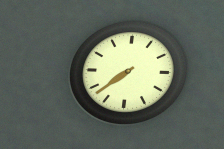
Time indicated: 7,38
